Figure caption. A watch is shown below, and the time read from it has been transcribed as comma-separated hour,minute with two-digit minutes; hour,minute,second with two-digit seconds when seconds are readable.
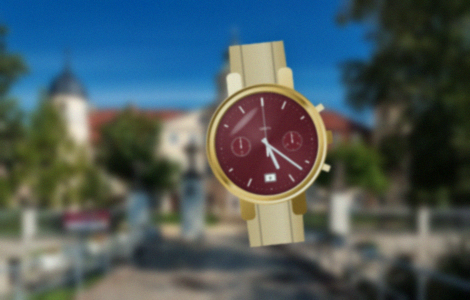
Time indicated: 5,22
